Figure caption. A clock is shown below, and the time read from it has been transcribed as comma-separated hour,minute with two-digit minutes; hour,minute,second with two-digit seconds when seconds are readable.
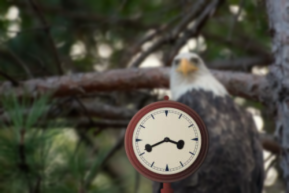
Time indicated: 3,41
